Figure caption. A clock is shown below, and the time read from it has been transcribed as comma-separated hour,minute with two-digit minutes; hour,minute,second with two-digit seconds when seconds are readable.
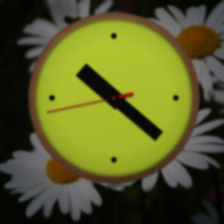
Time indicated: 10,21,43
